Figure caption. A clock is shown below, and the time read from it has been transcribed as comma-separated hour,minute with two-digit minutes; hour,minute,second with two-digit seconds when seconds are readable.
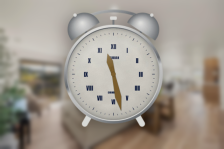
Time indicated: 11,28
